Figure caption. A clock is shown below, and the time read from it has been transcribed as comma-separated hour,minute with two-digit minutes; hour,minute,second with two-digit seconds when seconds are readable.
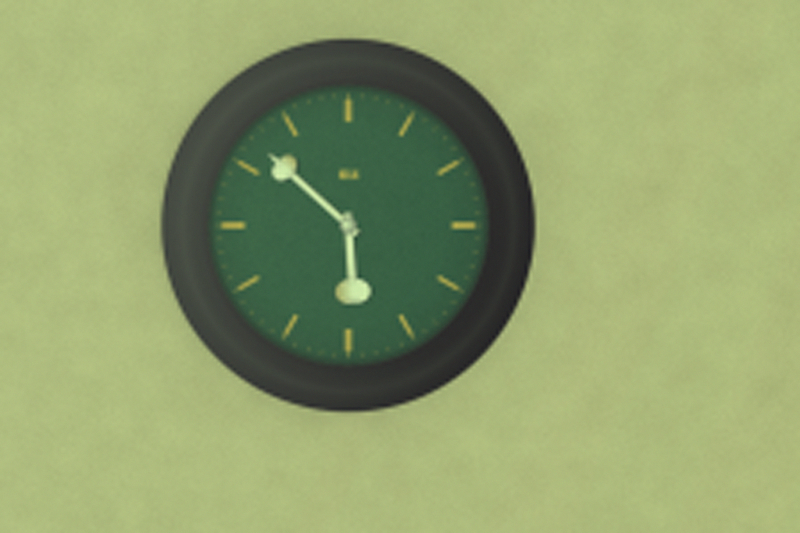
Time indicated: 5,52
